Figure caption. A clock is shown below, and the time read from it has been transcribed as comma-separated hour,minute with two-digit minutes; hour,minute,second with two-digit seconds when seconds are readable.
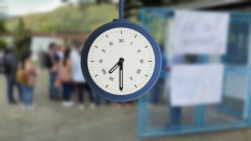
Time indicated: 7,30
